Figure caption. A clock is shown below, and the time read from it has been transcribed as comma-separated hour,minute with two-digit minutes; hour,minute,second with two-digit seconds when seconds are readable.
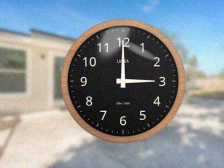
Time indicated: 3,00
